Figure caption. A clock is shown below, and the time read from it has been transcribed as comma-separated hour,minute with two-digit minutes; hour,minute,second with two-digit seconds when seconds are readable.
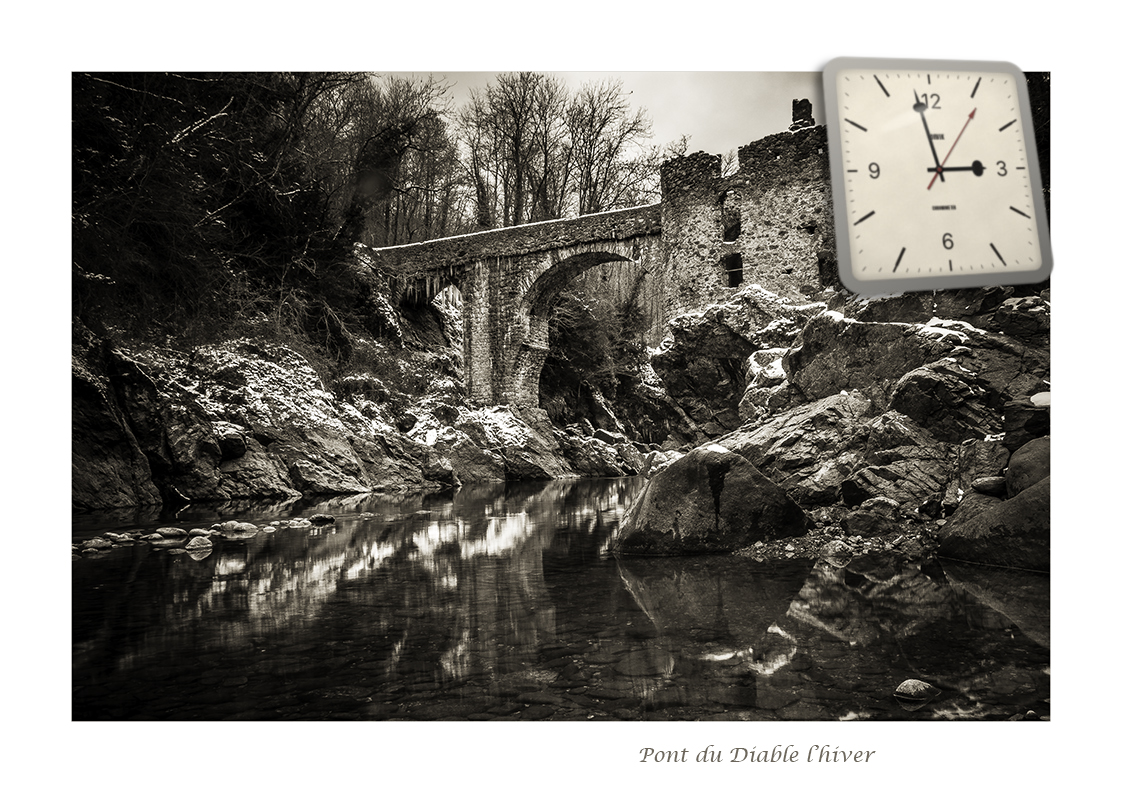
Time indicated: 2,58,06
